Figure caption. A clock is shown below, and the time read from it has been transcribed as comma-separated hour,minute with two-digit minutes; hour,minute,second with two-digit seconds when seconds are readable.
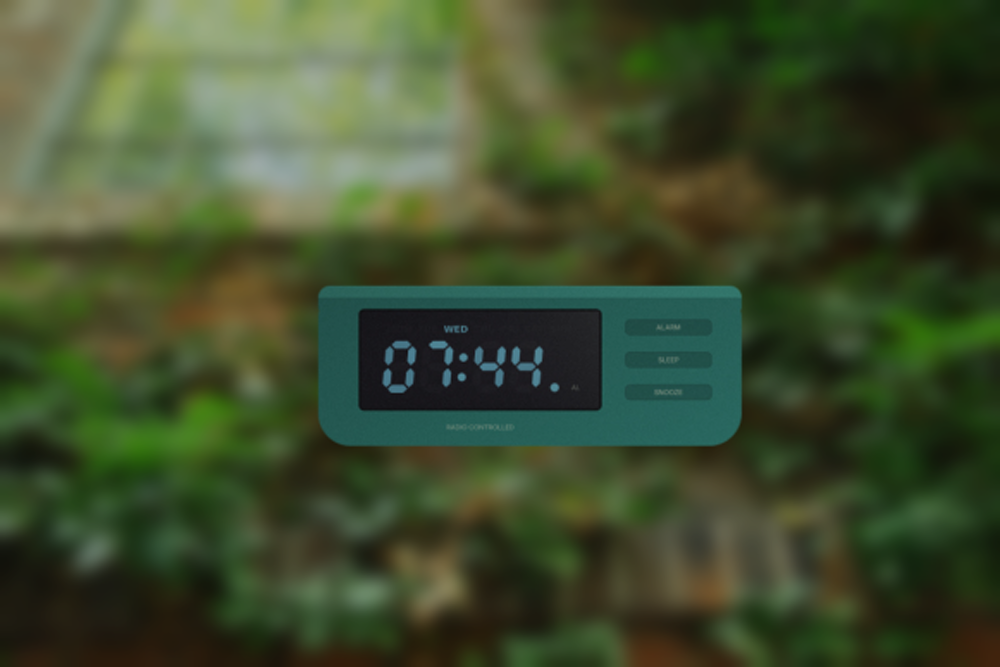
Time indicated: 7,44
